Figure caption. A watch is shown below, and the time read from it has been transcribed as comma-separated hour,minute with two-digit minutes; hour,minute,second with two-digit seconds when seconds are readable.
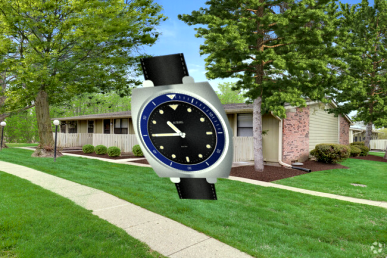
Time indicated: 10,45
